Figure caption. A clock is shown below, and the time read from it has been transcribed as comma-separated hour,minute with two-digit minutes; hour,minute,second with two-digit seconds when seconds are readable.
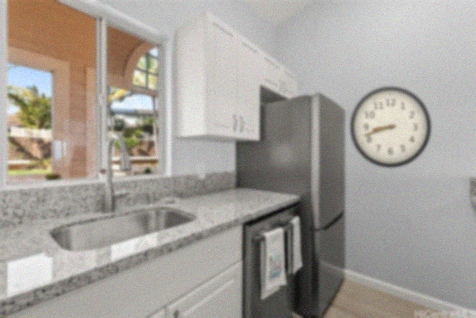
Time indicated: 8,42
